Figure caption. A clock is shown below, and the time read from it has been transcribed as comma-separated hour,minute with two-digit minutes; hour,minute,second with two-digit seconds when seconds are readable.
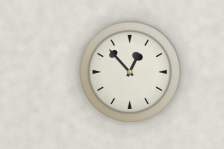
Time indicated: 12,53
